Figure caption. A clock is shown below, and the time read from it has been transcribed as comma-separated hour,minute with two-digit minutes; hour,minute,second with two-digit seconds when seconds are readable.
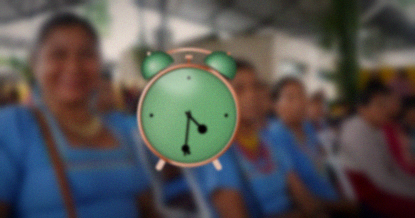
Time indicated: 4,31
